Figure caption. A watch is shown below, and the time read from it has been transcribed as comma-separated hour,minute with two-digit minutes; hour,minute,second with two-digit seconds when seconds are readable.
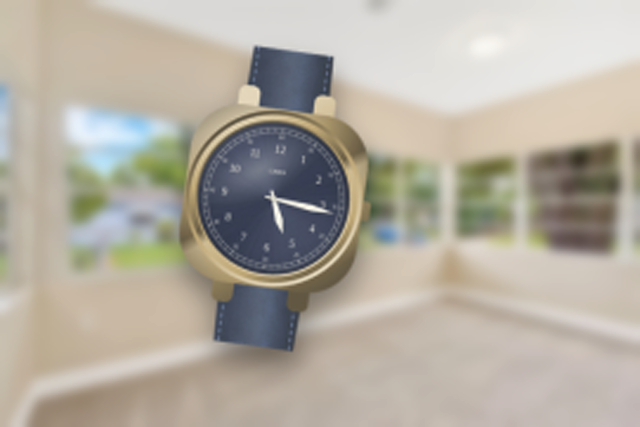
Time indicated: 5,16
